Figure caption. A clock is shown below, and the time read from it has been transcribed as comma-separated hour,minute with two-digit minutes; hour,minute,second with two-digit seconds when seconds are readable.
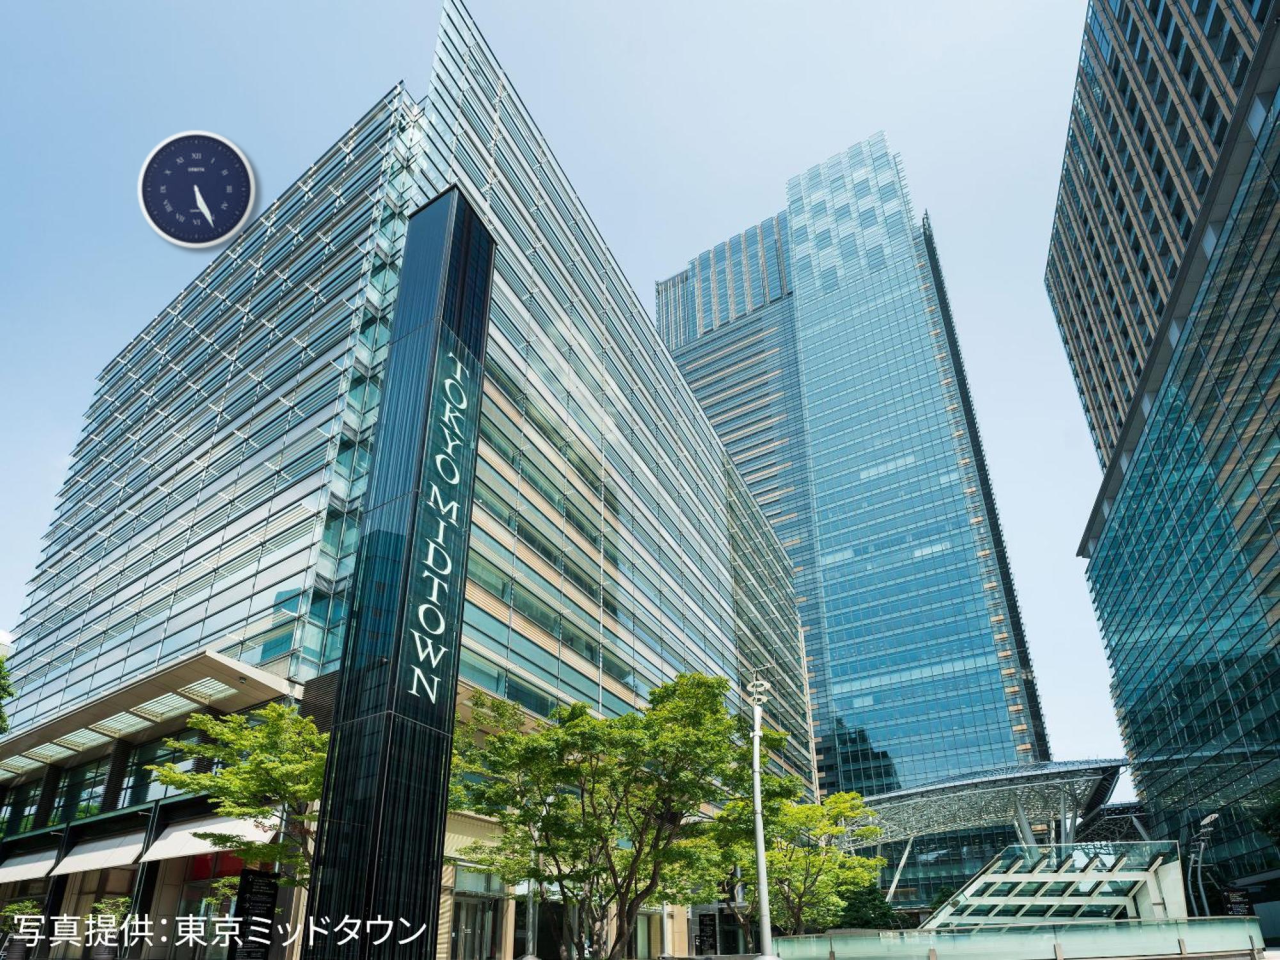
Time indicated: 5,26
